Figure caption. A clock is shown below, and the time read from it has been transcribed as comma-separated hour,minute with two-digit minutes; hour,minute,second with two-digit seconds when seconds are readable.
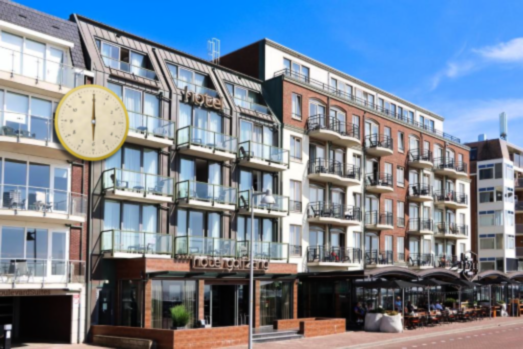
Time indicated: 6,00
